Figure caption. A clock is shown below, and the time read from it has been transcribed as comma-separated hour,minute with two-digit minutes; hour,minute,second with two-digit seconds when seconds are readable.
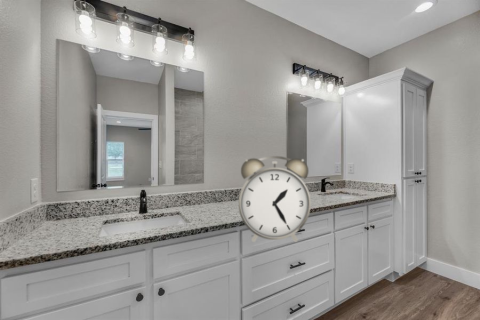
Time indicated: 1,25
